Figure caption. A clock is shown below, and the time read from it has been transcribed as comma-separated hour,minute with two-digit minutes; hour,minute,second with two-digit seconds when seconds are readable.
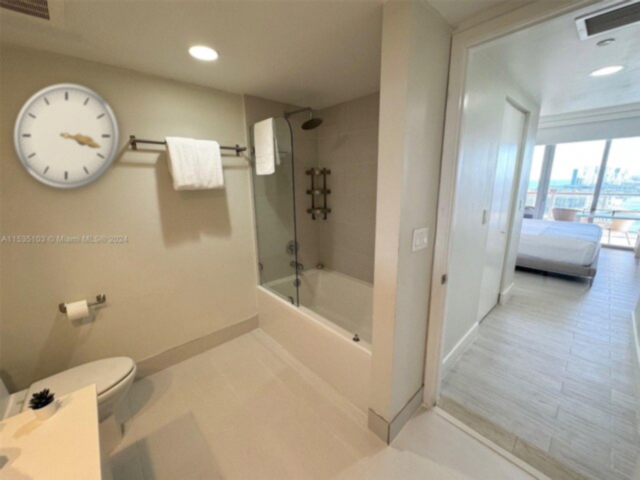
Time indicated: 3,18
